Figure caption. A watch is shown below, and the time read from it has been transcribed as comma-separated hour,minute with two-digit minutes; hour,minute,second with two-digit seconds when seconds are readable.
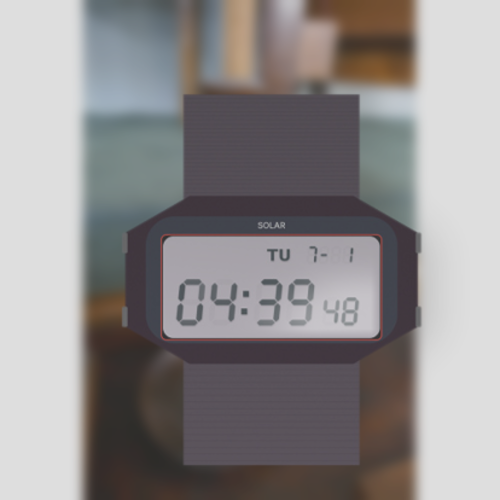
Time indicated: 4,39,48
